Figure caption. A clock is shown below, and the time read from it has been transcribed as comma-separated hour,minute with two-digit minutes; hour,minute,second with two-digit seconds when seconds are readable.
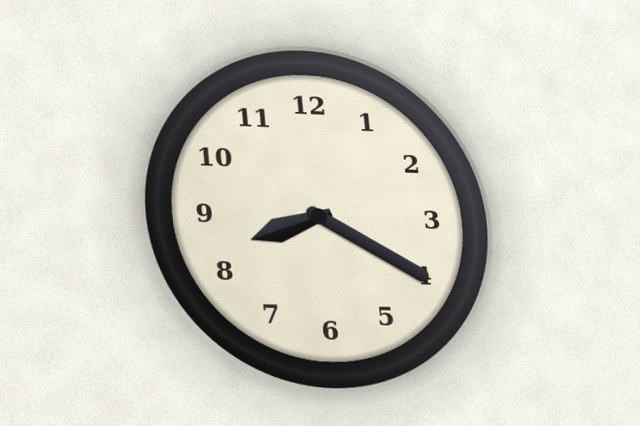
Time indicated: 8,20
